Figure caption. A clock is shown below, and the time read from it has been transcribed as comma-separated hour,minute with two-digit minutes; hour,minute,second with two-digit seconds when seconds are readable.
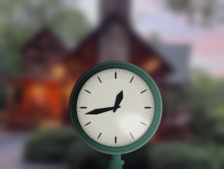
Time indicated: 12,43
